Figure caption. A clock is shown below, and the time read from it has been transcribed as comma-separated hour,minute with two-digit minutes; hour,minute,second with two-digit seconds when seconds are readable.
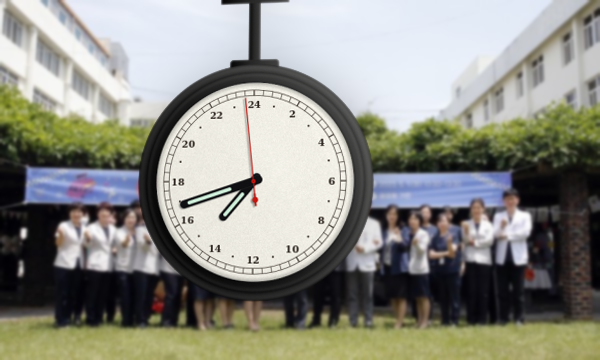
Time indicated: 14,41,59
